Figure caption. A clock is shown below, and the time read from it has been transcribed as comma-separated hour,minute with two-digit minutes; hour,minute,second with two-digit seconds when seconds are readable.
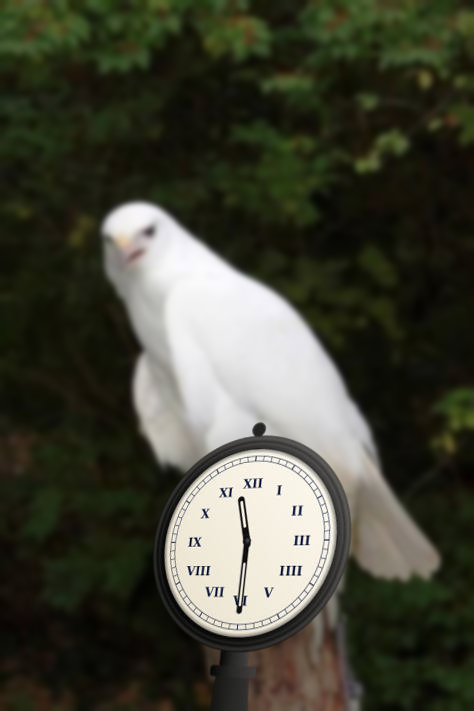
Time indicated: 11,30
